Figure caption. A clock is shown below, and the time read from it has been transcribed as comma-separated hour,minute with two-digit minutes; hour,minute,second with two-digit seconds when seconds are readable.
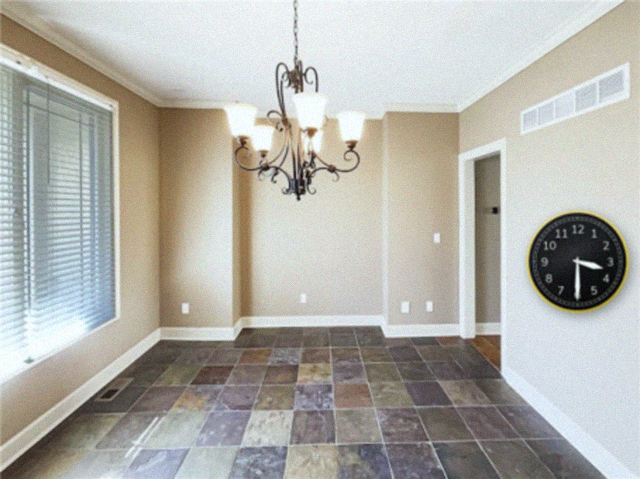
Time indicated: 3,30
